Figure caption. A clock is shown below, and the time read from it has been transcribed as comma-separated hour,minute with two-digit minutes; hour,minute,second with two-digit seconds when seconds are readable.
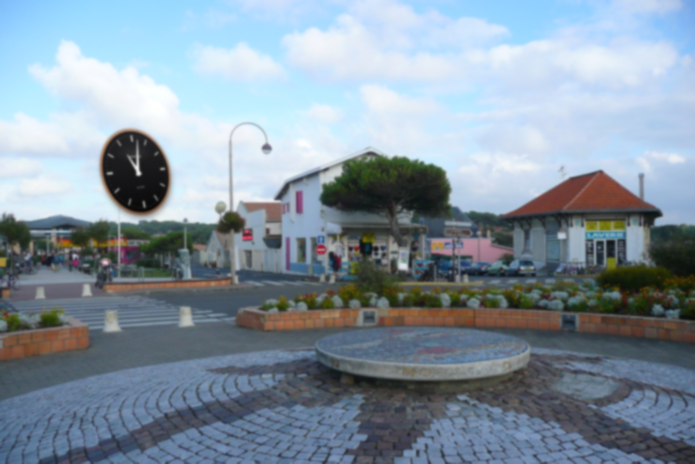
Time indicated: 11,02
